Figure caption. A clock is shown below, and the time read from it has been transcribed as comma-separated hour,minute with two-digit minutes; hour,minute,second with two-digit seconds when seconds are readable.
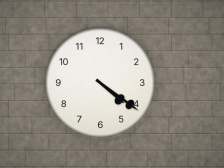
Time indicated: 4,21
